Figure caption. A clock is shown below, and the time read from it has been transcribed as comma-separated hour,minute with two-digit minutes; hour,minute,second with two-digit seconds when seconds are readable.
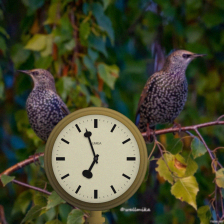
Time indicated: 6,57
